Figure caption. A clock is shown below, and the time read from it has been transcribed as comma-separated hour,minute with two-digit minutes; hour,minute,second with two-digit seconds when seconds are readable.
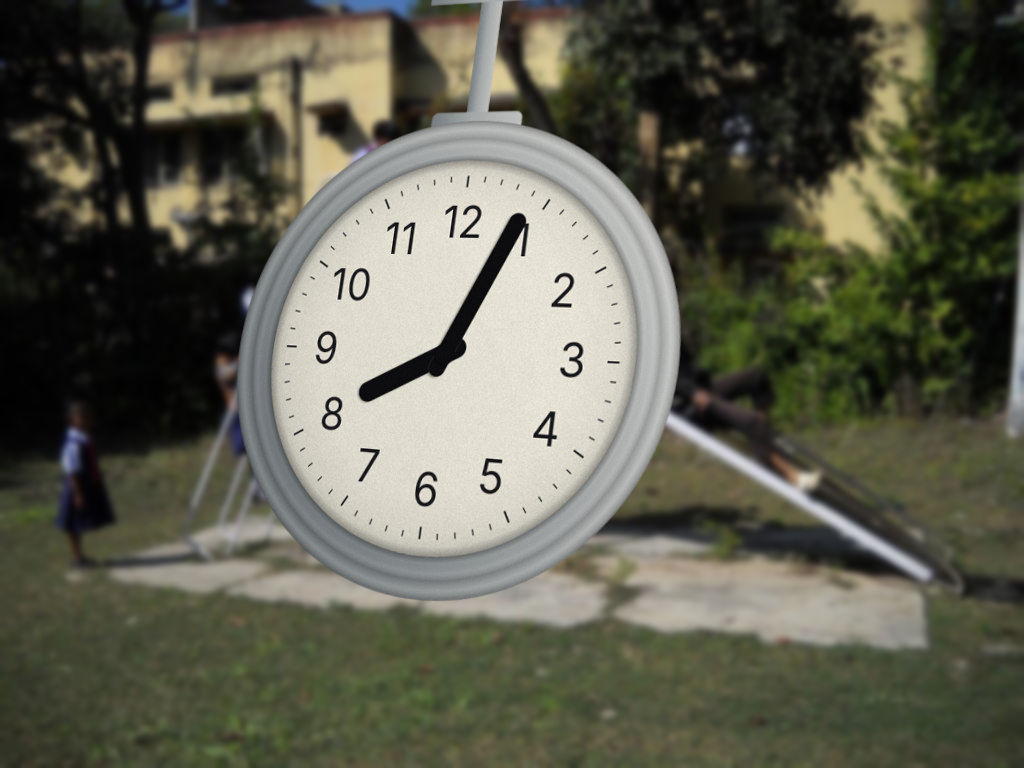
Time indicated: 8,04
